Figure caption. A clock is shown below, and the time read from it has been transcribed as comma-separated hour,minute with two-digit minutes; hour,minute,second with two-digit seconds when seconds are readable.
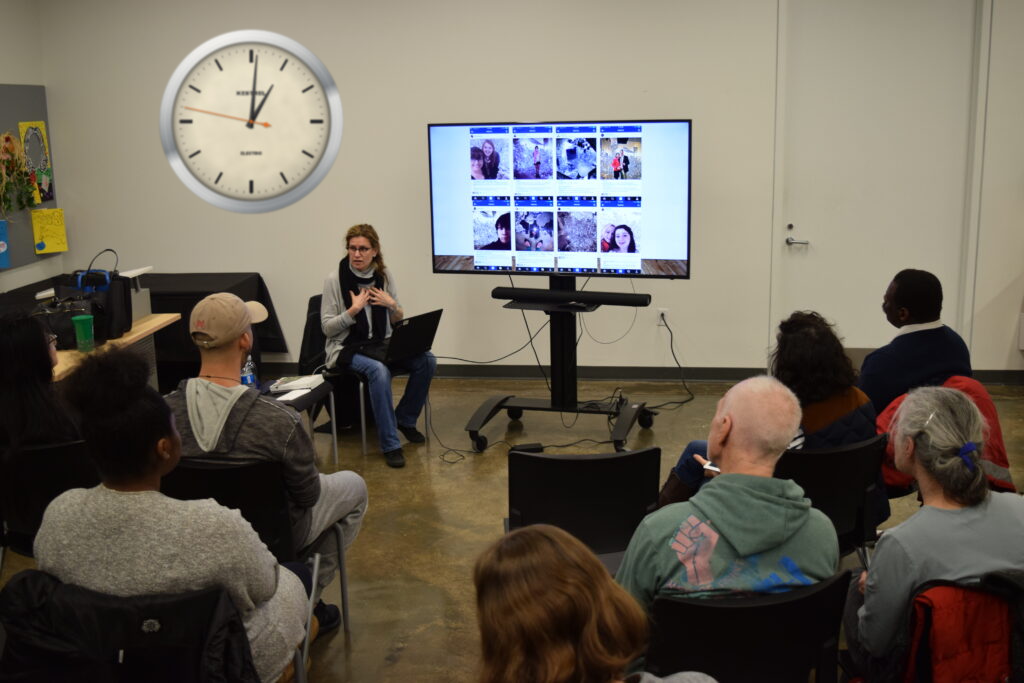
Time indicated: 1,00,47
